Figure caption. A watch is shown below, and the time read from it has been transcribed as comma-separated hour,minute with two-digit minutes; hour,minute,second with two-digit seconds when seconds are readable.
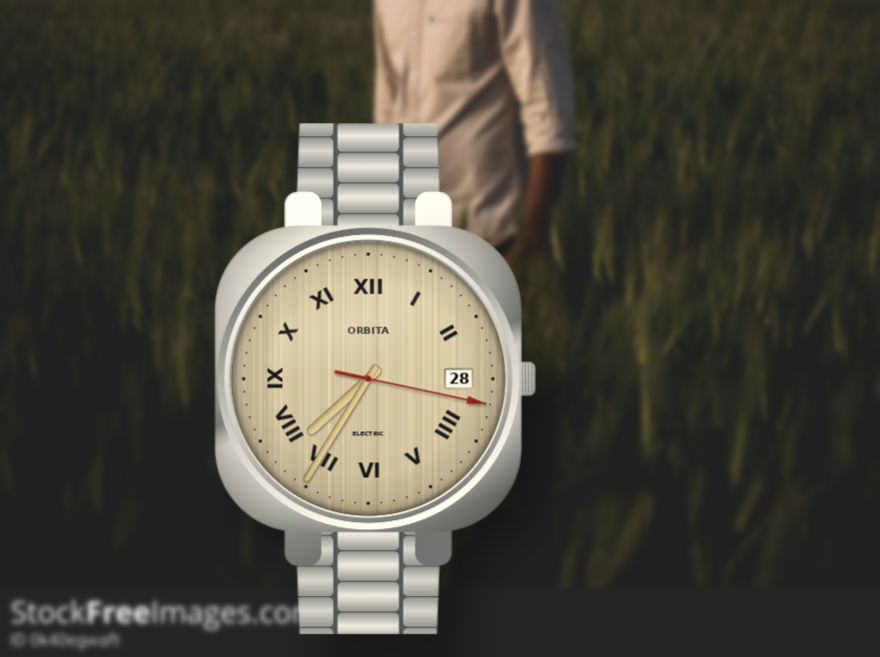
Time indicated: 7,35,17
